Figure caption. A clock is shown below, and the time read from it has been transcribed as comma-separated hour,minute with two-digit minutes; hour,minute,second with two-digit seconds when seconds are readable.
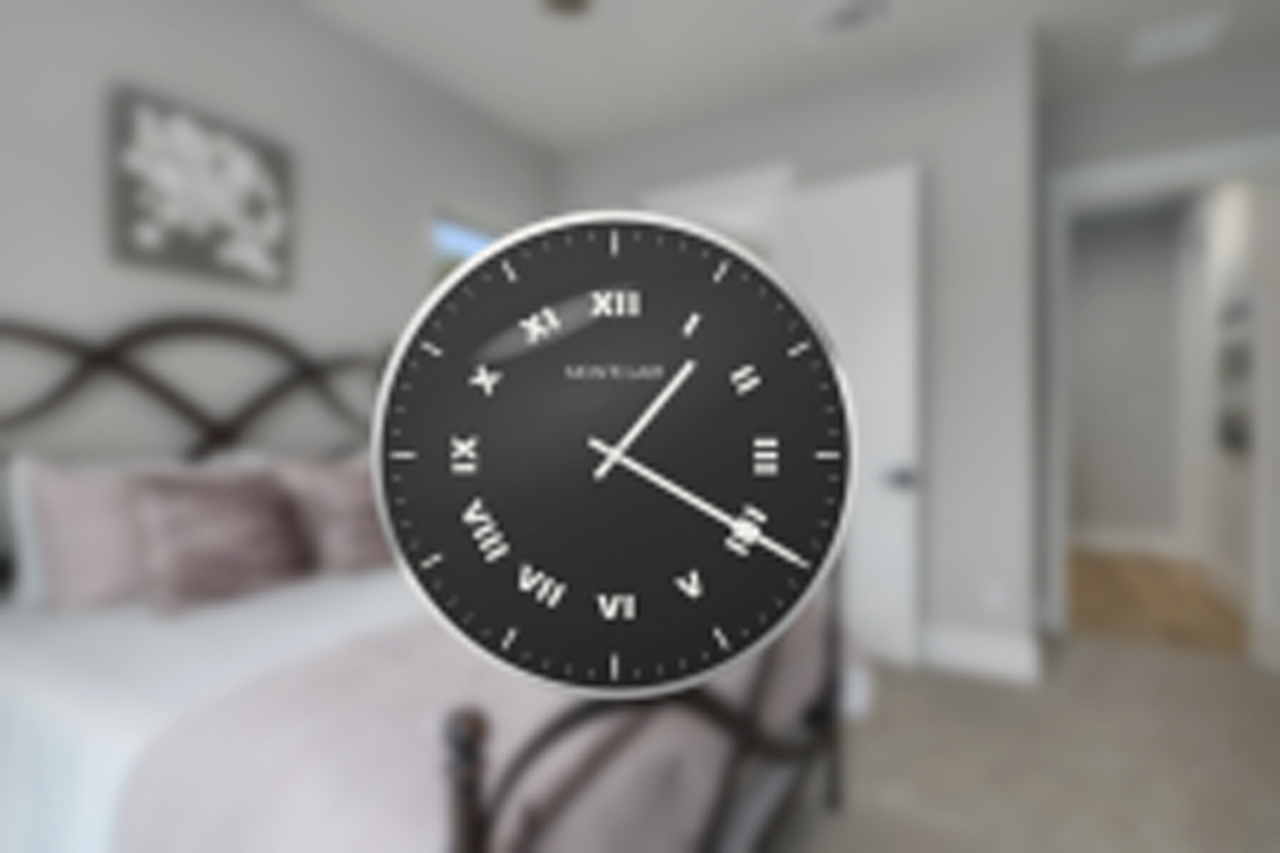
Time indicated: 1,20
